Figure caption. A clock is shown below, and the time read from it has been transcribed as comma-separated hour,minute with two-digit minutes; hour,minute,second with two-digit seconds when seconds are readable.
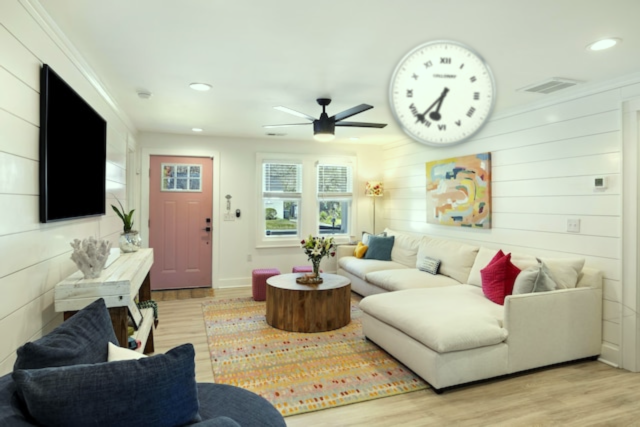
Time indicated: 6,37
